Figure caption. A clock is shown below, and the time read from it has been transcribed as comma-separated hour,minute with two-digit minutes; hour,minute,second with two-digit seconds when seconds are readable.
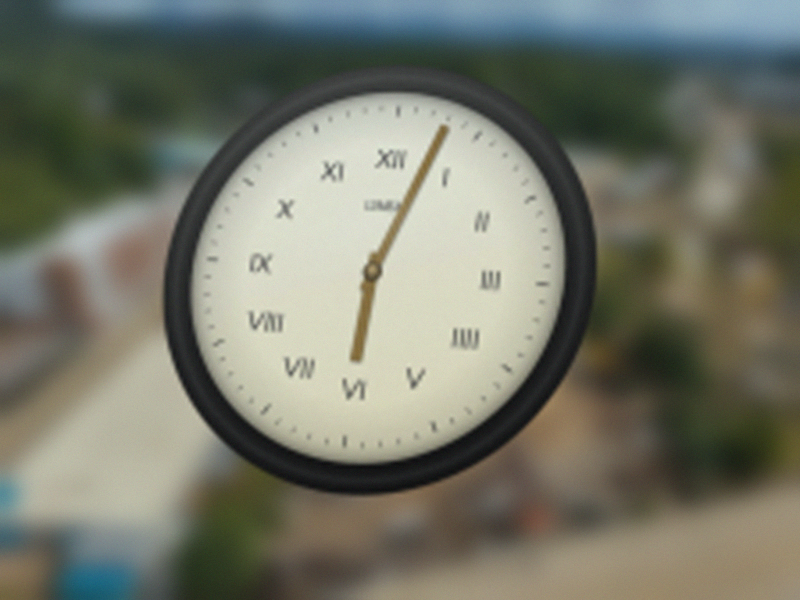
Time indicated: 6,03
